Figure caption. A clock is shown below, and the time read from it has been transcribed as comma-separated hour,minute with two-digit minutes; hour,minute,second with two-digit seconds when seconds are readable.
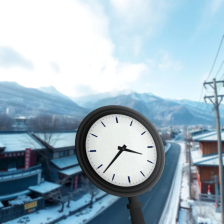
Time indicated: 3,38
